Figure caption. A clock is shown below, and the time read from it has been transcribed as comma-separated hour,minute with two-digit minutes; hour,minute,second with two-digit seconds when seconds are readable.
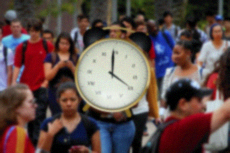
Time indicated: 3,59
